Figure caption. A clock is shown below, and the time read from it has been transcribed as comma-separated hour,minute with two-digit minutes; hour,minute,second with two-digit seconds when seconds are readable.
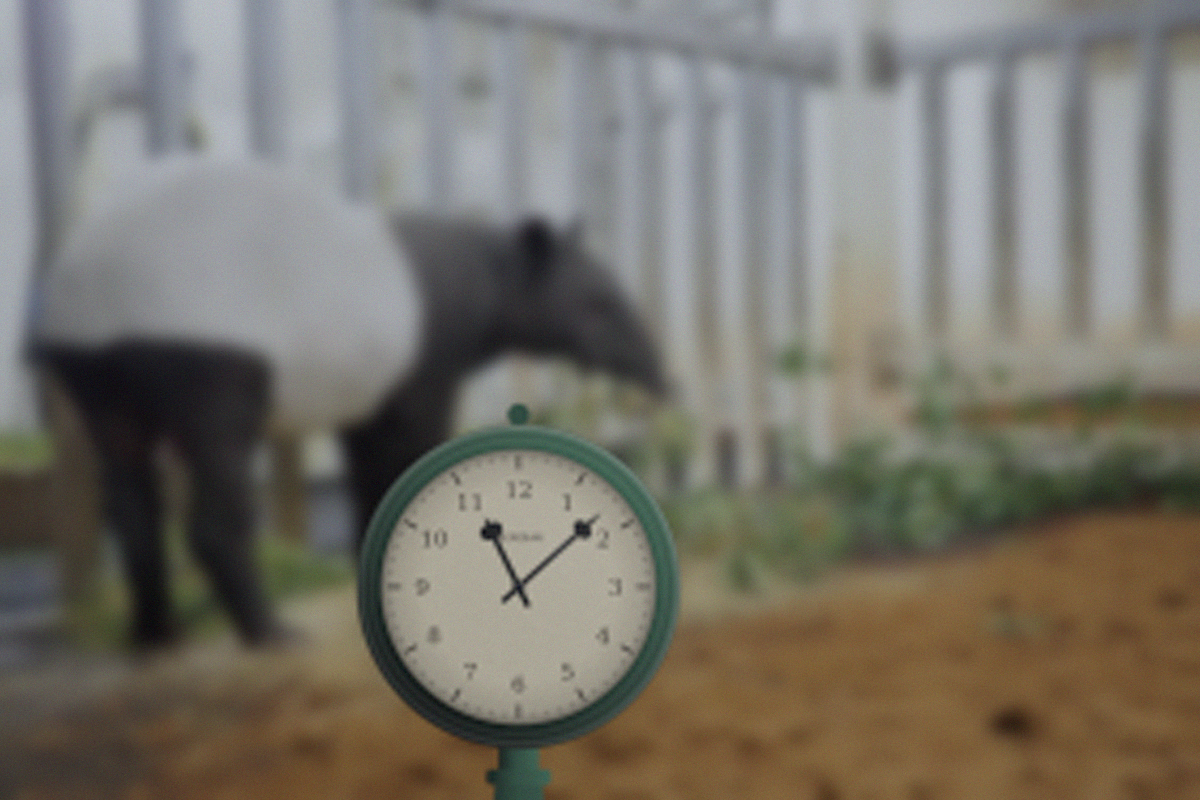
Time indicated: 11,08
